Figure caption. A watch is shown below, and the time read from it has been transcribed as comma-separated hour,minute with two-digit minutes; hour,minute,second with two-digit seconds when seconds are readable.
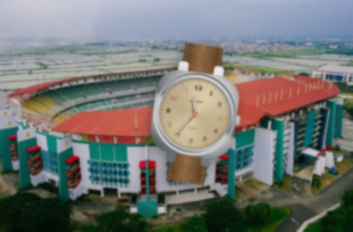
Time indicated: 11,36
